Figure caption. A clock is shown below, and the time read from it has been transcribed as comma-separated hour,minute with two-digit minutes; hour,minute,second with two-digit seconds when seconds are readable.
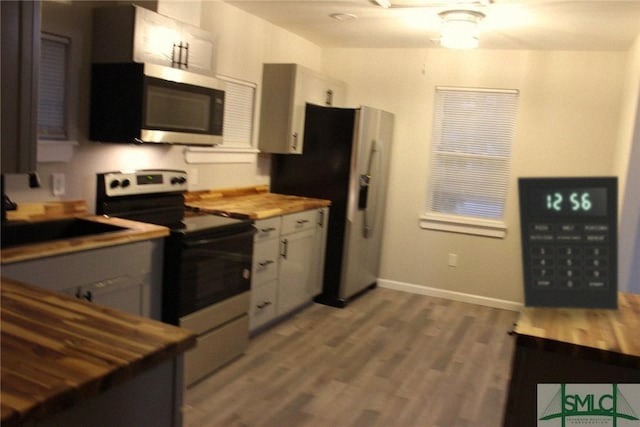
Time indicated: 12,56
